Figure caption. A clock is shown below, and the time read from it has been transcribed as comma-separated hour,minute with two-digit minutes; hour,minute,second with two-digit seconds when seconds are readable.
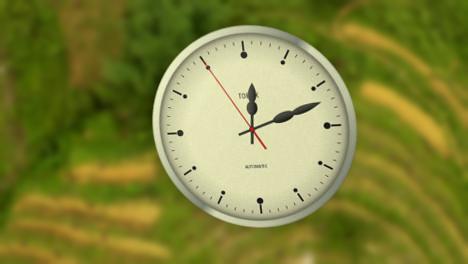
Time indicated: 12,11,55
